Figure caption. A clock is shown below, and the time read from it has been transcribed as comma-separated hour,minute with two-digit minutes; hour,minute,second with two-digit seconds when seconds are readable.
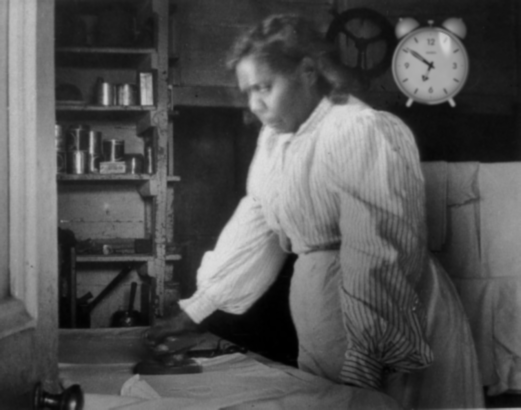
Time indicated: 6,51
